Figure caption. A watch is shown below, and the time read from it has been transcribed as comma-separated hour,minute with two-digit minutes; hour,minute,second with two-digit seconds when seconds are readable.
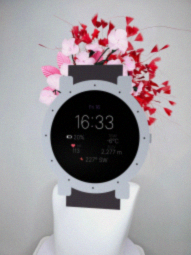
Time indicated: 16,33
